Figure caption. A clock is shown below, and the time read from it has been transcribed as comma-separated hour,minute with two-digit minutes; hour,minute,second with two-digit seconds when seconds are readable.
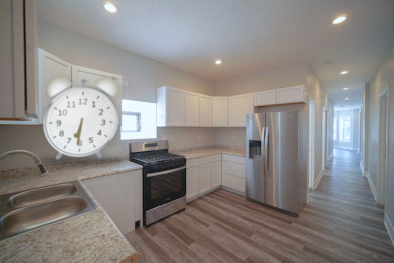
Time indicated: 6,31
